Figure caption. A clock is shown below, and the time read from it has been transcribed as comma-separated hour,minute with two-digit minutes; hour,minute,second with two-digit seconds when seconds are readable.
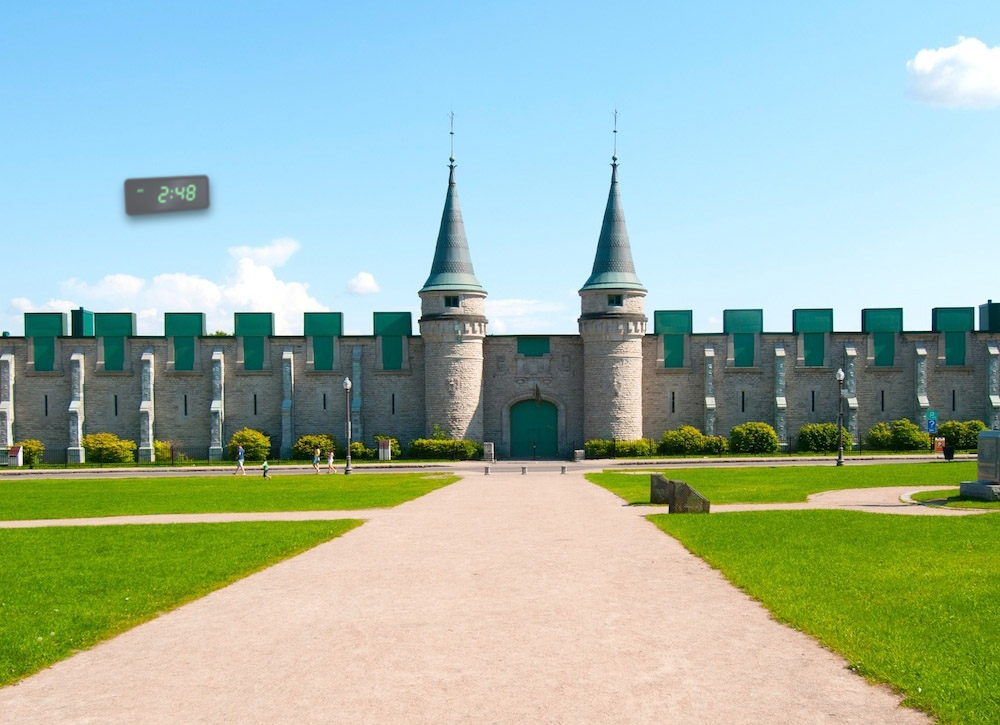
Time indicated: 2,48
